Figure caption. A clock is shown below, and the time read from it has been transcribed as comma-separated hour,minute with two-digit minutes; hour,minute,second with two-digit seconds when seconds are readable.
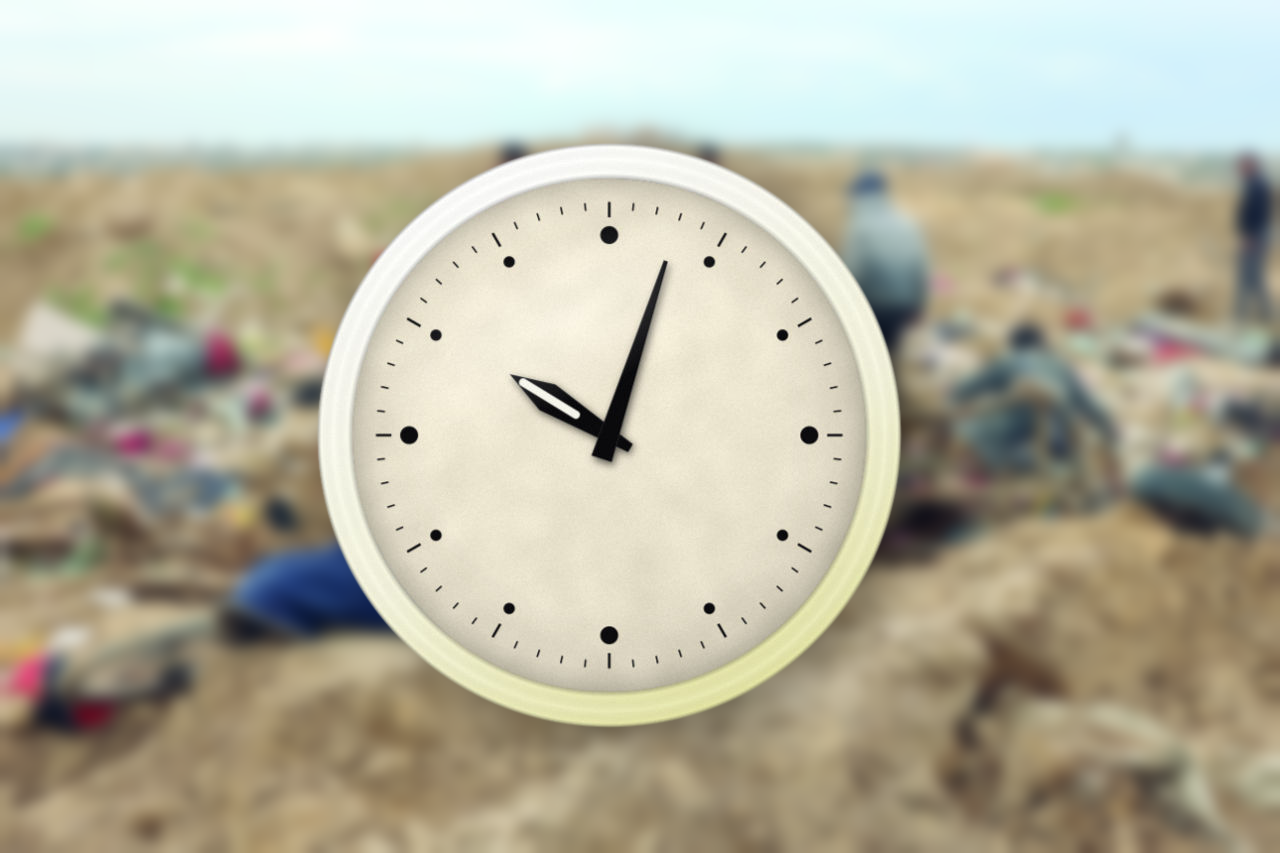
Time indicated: 10,03
